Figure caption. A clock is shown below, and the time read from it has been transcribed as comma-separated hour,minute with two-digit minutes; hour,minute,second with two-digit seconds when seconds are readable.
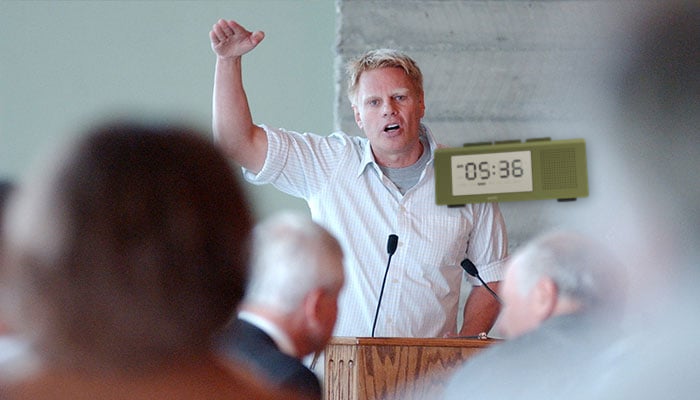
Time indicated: 5,36
